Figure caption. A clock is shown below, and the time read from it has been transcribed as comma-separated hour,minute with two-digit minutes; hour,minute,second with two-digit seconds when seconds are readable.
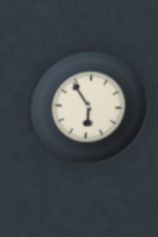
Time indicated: 5,54
